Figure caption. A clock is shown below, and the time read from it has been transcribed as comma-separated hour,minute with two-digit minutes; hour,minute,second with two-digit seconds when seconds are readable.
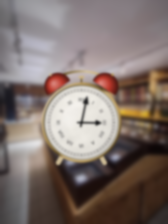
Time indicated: 3,02
